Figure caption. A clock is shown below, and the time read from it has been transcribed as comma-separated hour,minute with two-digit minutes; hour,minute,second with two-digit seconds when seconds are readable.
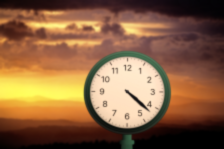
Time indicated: 4,22
